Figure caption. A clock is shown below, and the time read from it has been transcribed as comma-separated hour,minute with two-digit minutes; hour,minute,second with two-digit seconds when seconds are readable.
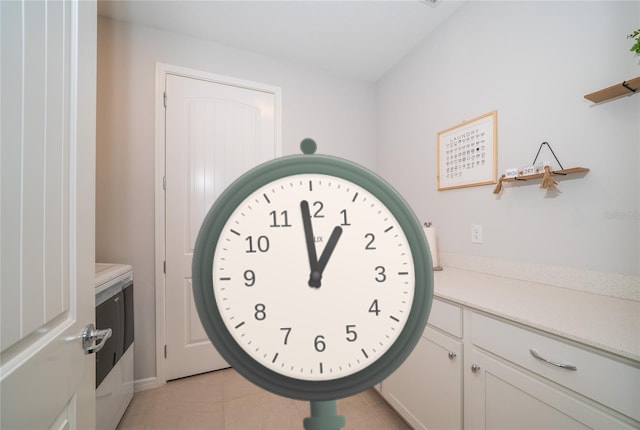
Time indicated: 12,59
